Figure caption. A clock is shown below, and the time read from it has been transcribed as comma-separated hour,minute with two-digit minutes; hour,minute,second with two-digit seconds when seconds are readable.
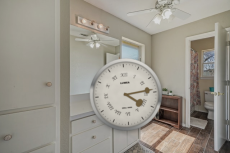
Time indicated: 4,14
